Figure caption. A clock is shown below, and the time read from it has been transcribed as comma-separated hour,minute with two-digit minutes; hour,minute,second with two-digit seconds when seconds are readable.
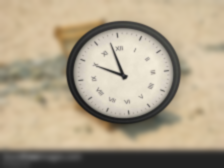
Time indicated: 9,58
